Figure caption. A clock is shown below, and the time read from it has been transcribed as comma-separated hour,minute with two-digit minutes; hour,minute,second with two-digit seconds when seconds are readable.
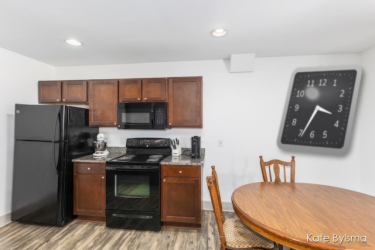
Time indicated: 3,34
